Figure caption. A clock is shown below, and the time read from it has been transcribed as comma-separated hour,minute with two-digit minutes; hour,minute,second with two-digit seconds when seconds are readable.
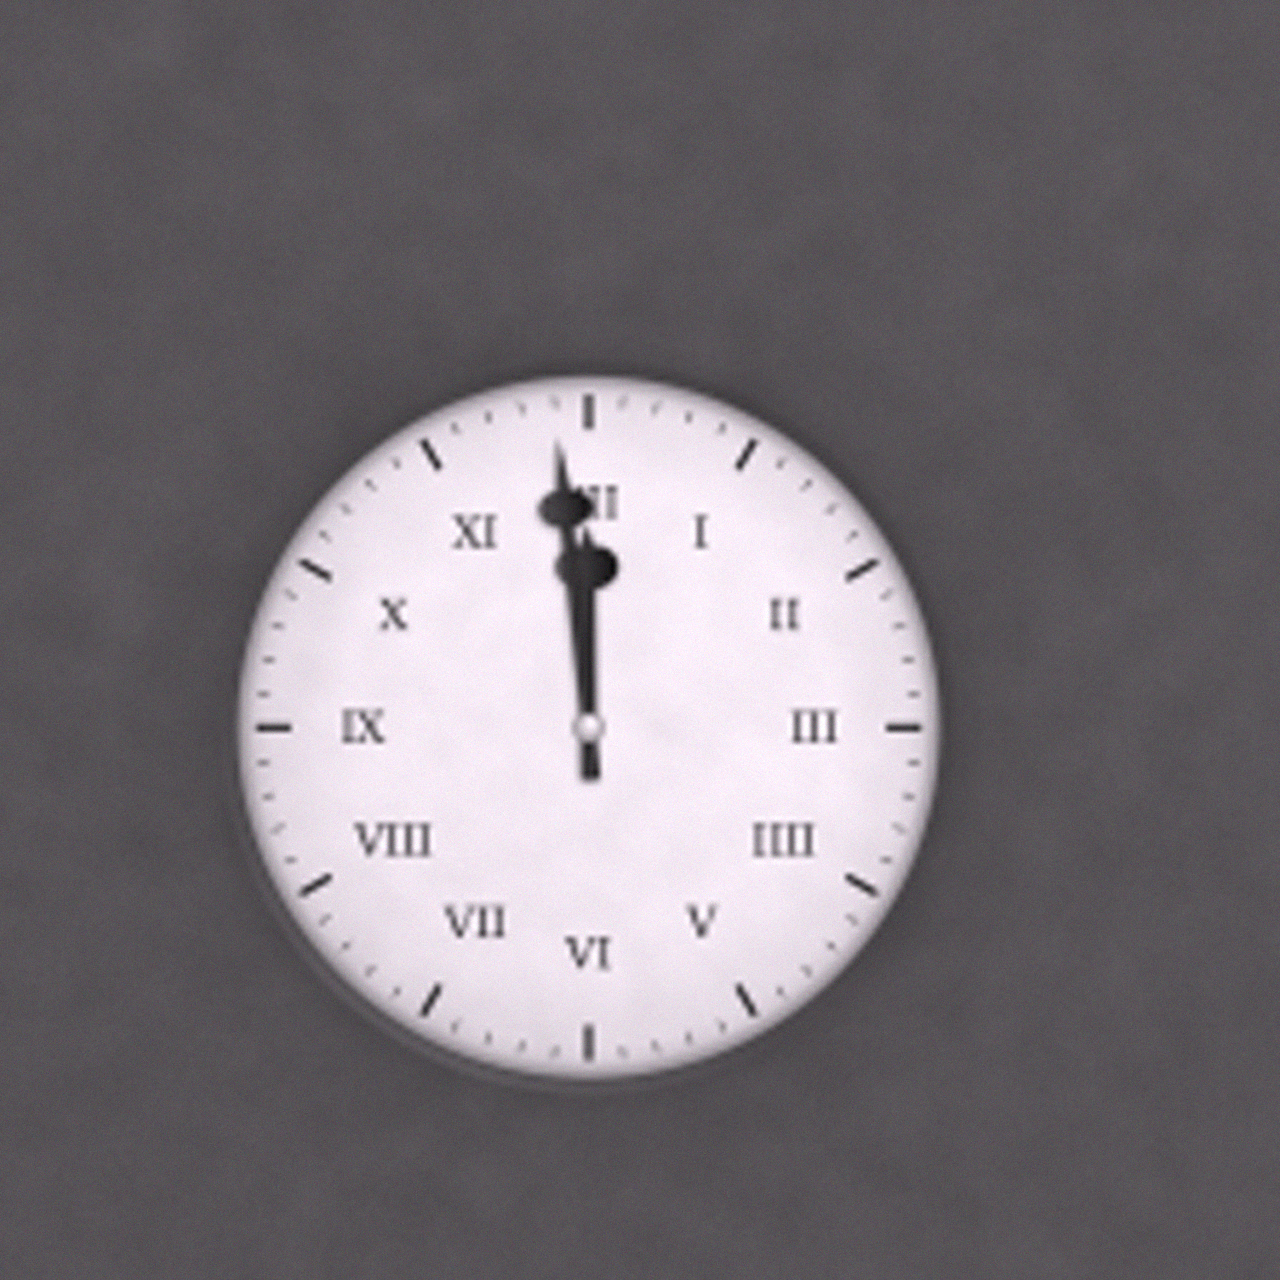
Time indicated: 11,59
